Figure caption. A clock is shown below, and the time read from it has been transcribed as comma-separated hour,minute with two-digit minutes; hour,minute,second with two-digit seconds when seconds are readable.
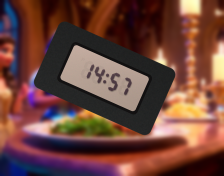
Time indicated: 14,57
